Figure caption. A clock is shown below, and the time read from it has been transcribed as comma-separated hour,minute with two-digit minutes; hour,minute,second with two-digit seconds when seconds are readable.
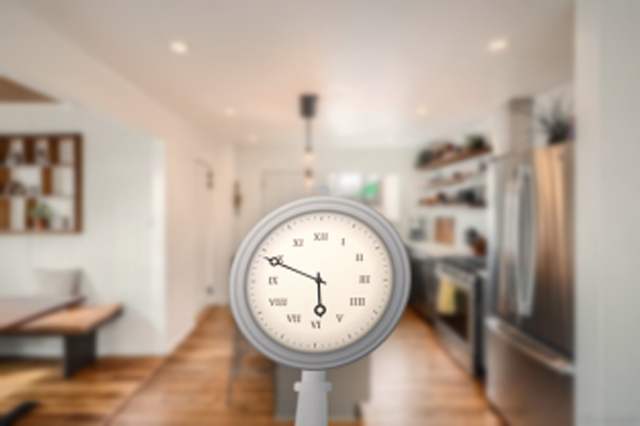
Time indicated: 5,49
